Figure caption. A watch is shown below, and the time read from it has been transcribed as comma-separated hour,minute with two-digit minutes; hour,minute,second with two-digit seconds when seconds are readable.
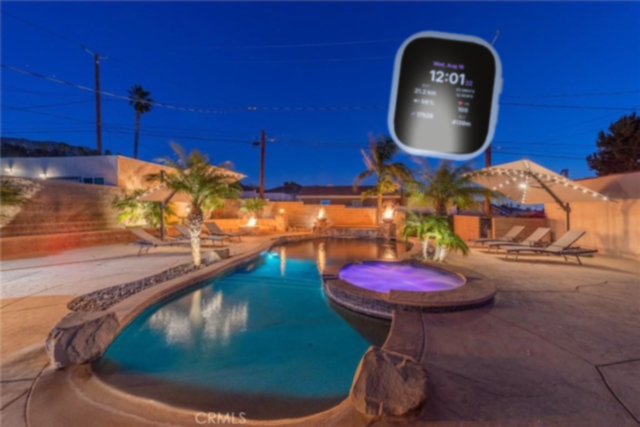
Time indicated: 12,01
